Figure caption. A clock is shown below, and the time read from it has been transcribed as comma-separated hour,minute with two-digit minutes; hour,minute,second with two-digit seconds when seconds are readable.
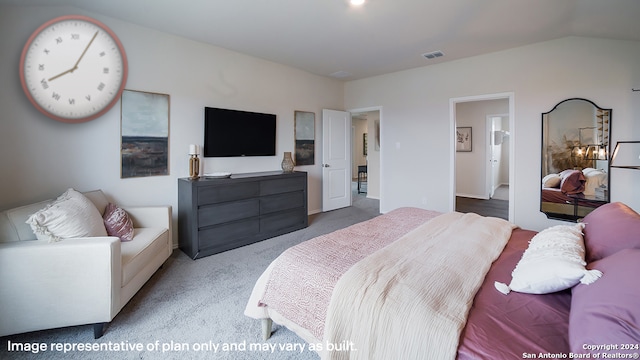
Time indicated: 8,05
